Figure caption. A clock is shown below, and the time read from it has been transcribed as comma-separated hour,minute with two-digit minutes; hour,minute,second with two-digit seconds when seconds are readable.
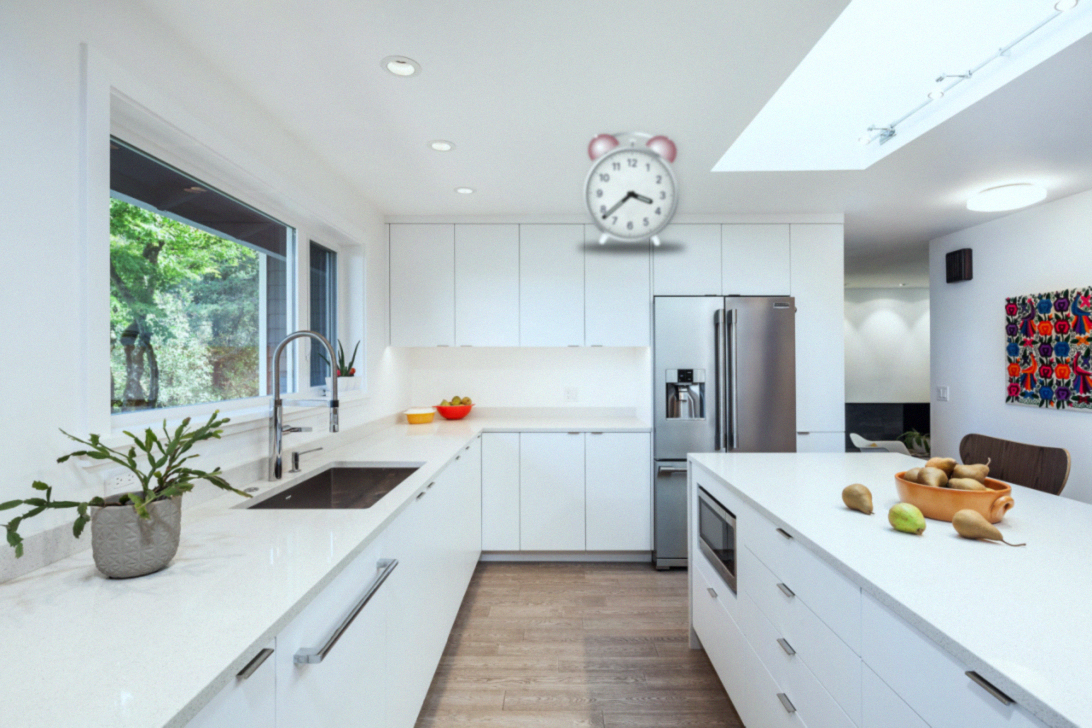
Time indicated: 3,38
